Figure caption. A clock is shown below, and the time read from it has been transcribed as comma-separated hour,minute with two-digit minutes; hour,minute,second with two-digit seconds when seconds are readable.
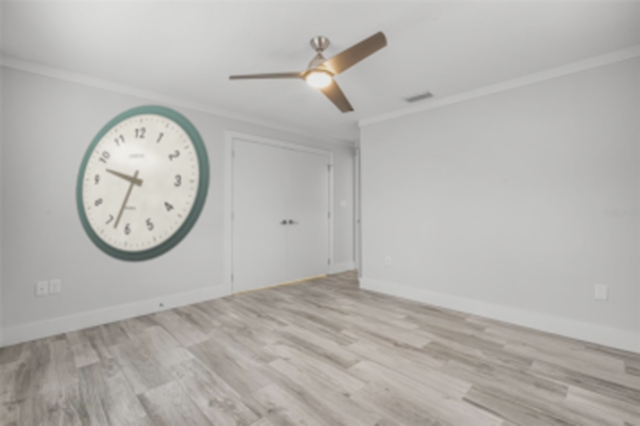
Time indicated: 9,33
